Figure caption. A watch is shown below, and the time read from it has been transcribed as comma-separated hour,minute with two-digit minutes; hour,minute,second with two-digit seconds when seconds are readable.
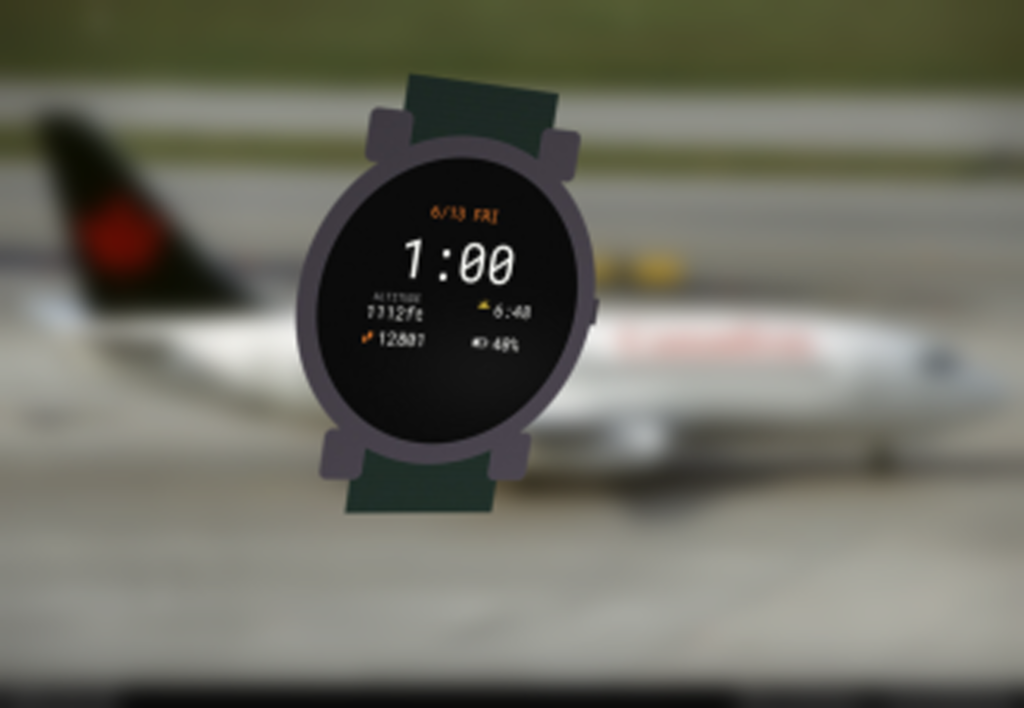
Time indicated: 1,00
